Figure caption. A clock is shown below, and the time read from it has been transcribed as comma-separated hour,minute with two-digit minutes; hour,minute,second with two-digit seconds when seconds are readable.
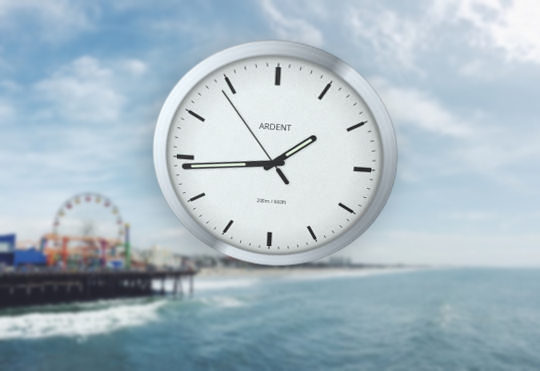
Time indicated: 1,43,54
